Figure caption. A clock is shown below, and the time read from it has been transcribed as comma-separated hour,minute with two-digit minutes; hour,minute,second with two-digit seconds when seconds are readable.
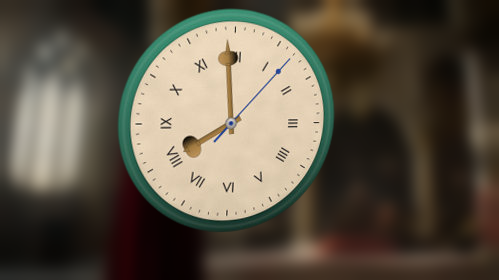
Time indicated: 7,59,07
